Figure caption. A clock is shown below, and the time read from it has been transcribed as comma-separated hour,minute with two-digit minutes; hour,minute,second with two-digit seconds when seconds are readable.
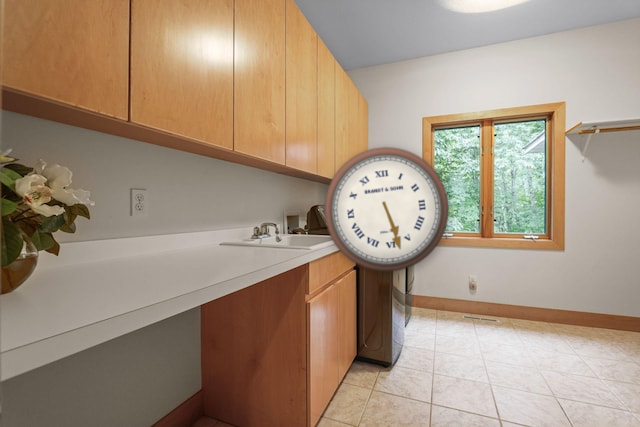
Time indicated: 5,28
